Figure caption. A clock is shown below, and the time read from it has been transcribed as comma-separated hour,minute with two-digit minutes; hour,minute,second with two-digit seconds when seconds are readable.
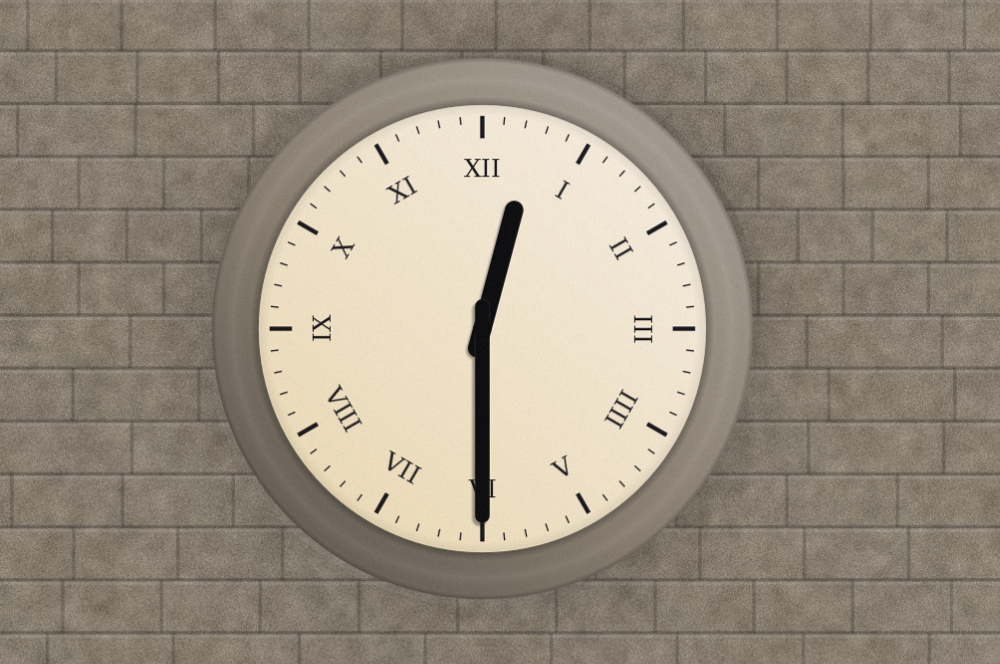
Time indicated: 12,30
